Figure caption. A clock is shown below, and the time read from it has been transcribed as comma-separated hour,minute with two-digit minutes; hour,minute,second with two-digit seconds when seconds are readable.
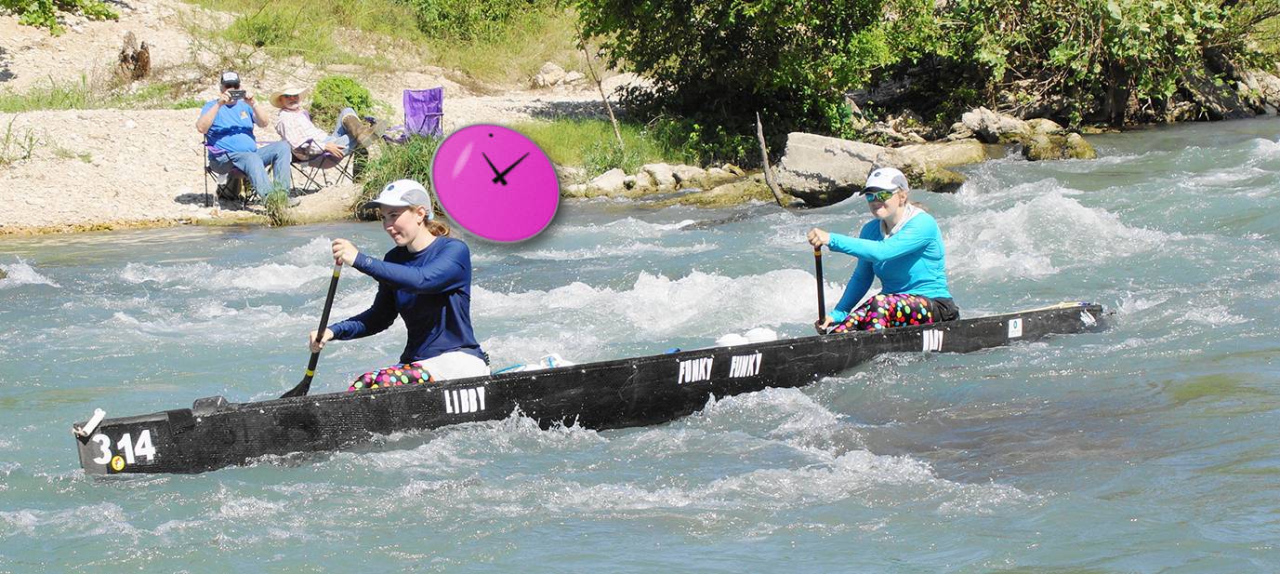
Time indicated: 11,09
